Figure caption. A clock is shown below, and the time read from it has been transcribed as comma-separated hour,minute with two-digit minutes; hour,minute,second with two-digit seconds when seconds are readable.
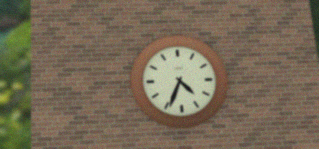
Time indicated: 4,34
